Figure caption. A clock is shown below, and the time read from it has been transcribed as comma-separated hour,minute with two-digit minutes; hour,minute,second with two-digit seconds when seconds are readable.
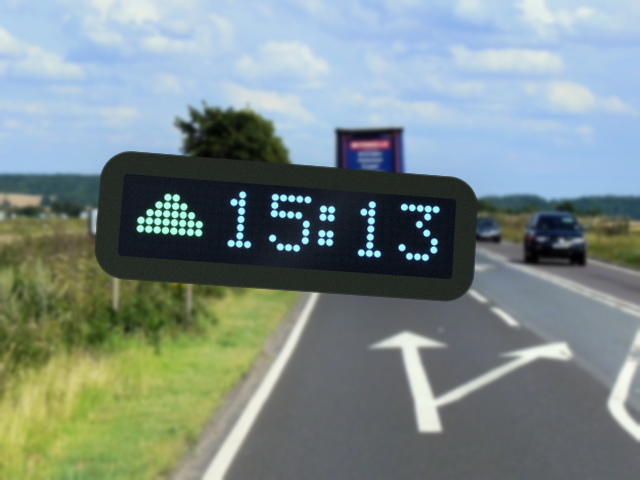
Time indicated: 15,13
